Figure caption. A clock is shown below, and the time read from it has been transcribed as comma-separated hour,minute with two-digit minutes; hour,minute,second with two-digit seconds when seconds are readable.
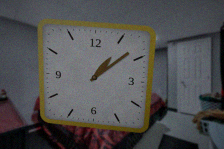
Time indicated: 1,08
